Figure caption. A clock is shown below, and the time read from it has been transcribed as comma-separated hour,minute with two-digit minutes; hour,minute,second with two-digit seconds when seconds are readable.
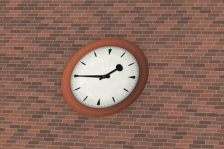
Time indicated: 1,45
